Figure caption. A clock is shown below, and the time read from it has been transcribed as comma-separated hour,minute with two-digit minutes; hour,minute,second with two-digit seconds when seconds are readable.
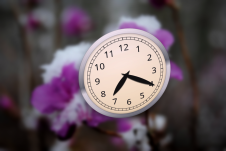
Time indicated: 7,20
